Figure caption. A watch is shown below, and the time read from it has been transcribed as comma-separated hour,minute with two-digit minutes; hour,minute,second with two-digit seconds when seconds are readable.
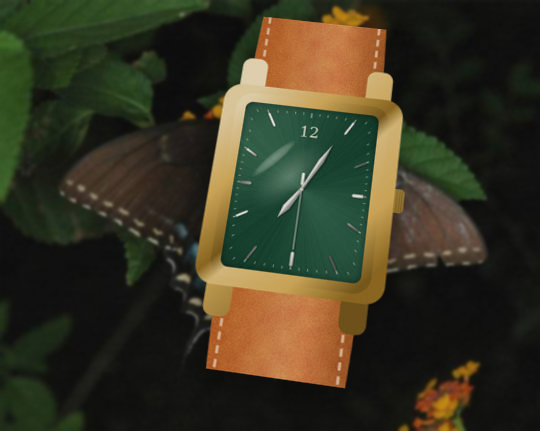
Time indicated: 7,04,30
